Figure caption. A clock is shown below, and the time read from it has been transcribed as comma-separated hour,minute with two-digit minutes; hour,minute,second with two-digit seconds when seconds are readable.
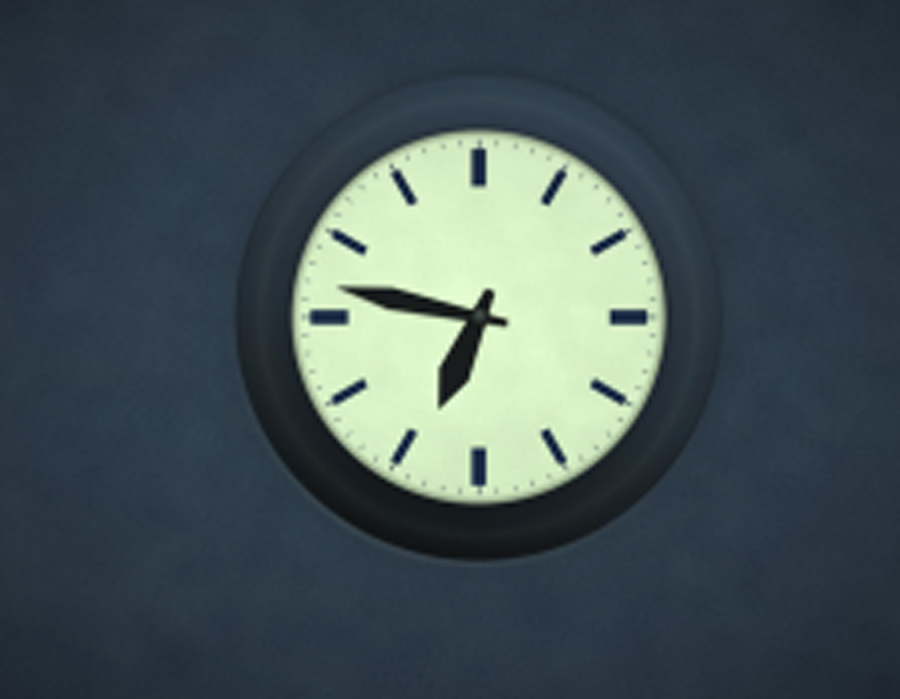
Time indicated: 6,47
